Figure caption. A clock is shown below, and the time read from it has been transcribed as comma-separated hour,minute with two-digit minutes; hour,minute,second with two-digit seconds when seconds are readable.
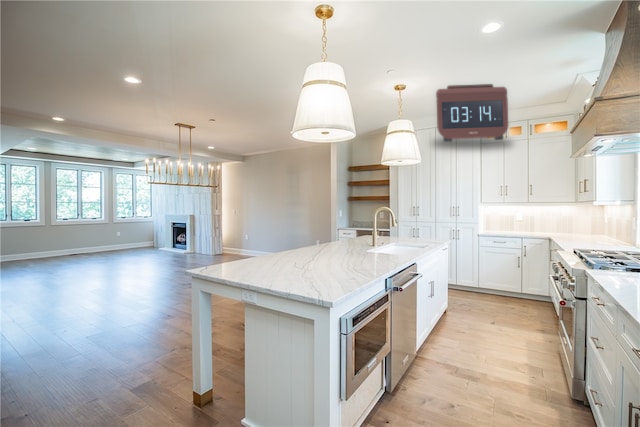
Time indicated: 3,14
